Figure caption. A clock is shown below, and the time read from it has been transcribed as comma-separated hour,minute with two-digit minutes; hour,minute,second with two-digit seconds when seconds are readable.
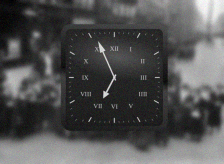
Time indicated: 6,56
